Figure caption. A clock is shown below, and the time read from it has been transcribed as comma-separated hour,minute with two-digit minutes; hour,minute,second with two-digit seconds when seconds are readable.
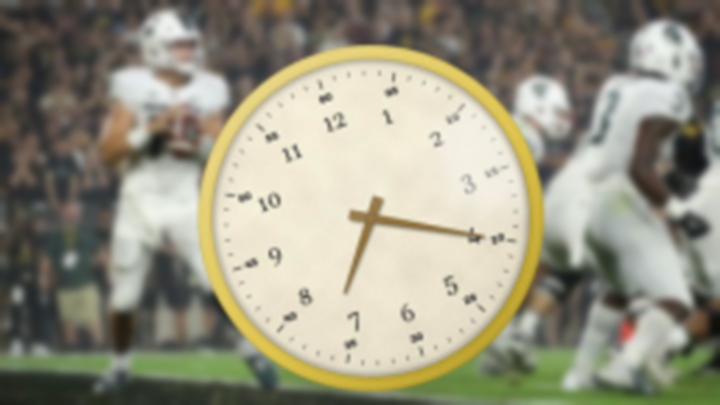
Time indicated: 7,20
